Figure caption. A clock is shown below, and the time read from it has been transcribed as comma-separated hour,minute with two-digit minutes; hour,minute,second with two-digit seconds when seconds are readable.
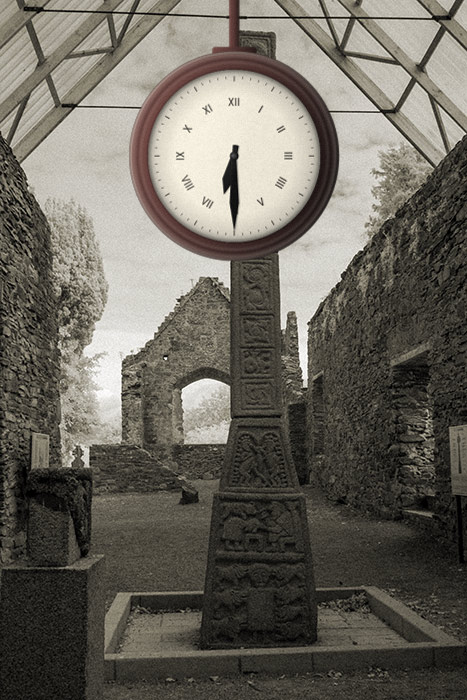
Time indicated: 6,30
